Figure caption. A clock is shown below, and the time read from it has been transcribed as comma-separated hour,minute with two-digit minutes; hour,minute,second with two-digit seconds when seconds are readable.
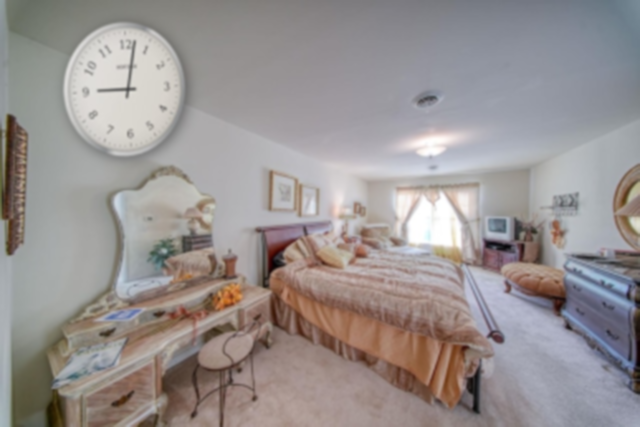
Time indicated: 9,02
